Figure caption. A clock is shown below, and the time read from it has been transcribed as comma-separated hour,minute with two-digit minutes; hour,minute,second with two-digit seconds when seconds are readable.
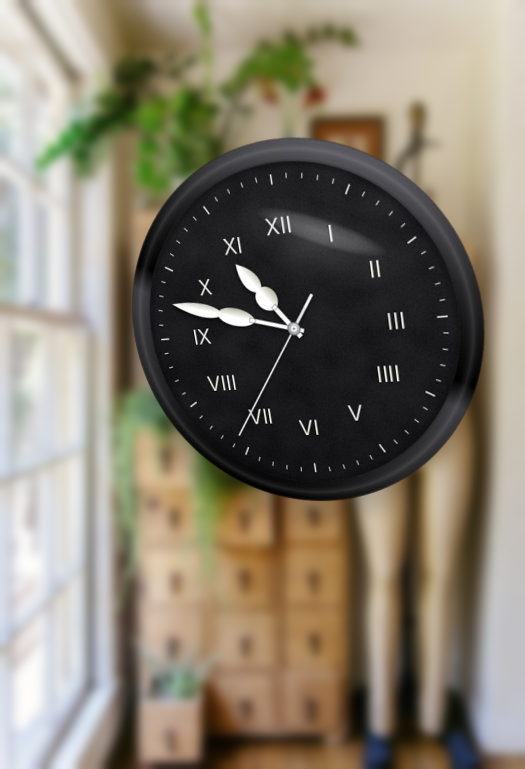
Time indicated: 10,47,36
